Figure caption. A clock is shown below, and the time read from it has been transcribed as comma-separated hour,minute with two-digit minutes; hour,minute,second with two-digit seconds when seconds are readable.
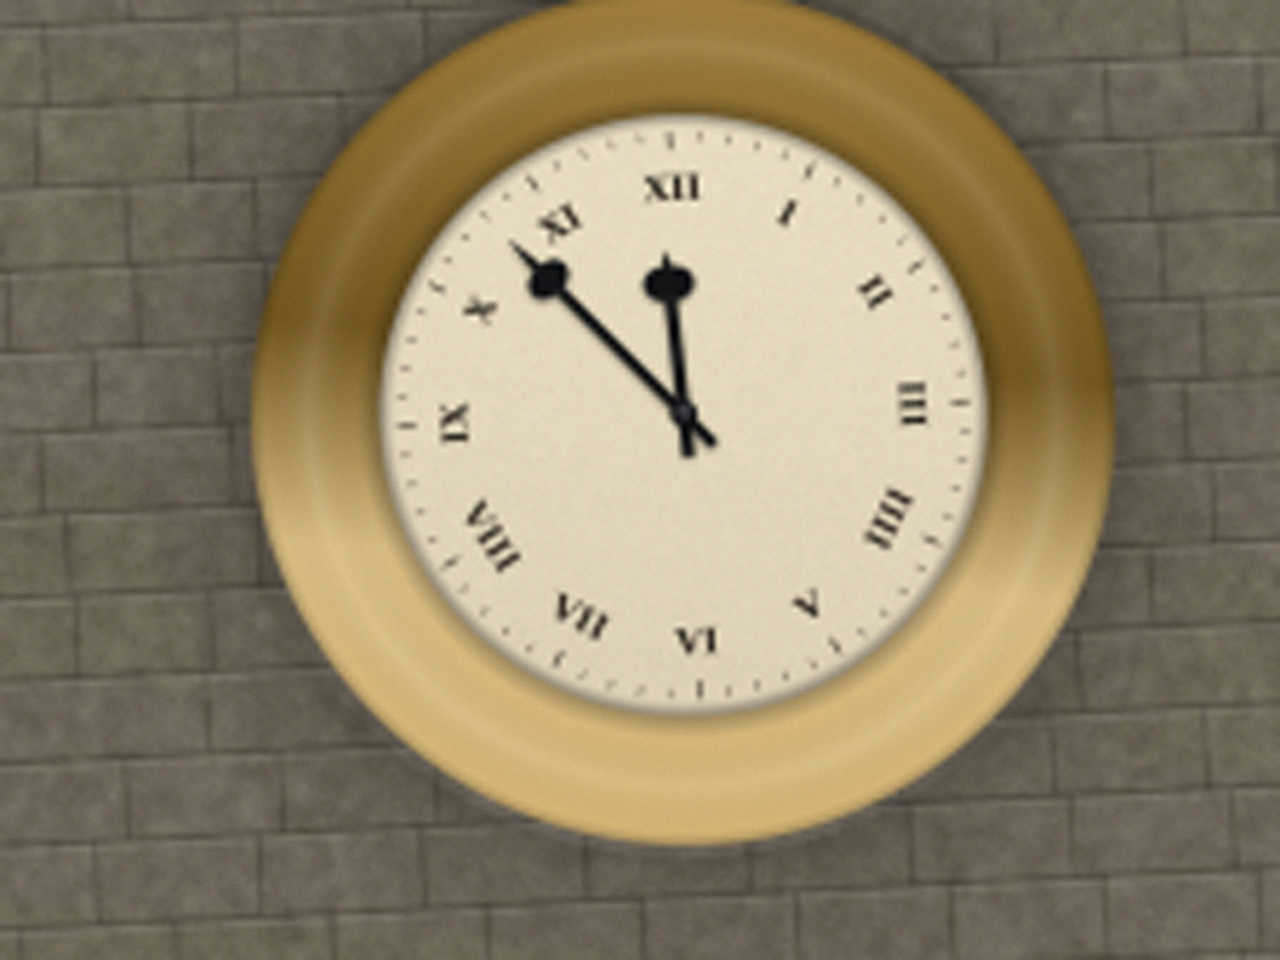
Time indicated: 11,53
